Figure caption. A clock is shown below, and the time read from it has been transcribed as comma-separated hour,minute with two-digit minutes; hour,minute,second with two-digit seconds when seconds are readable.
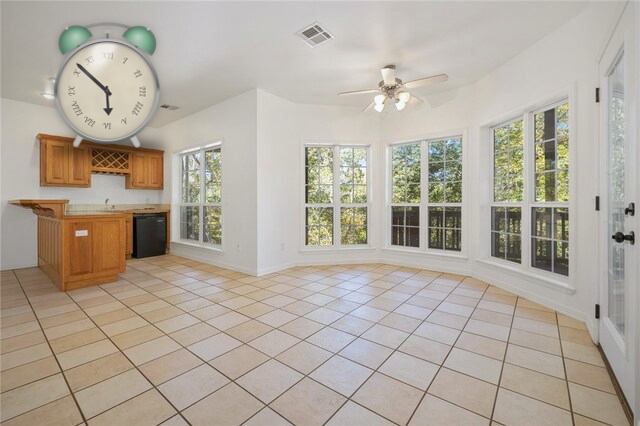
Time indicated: 5,52
